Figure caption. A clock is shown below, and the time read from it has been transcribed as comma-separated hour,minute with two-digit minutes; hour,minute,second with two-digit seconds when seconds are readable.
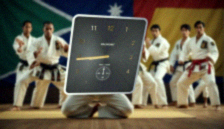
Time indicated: 8,44
